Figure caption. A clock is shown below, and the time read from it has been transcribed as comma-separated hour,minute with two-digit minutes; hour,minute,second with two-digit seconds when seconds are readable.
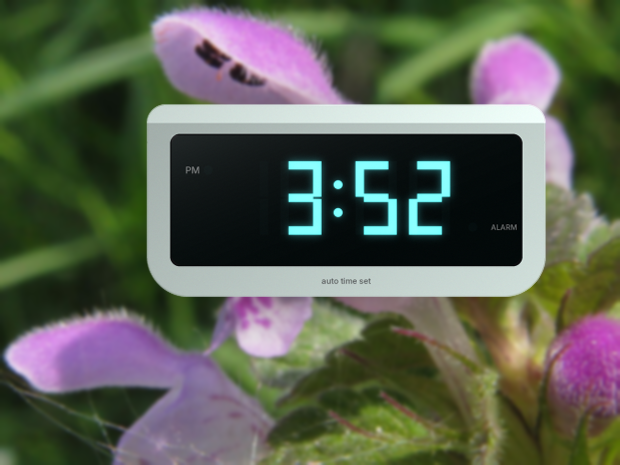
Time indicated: 3,52
